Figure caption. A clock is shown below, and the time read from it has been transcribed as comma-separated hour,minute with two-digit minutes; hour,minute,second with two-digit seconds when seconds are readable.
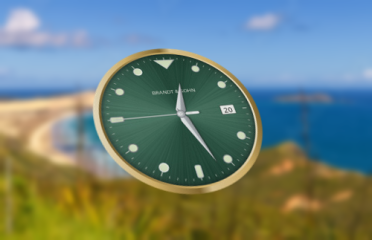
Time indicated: 12,26,45
